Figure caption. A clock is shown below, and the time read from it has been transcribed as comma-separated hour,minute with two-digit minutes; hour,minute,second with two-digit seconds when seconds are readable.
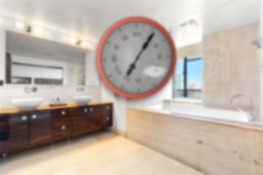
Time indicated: 7,06
